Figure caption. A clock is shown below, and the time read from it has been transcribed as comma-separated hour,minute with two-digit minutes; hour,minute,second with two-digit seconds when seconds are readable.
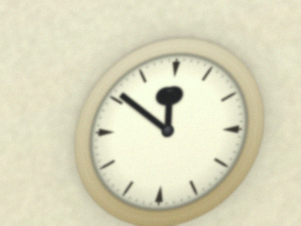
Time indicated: 11,51
